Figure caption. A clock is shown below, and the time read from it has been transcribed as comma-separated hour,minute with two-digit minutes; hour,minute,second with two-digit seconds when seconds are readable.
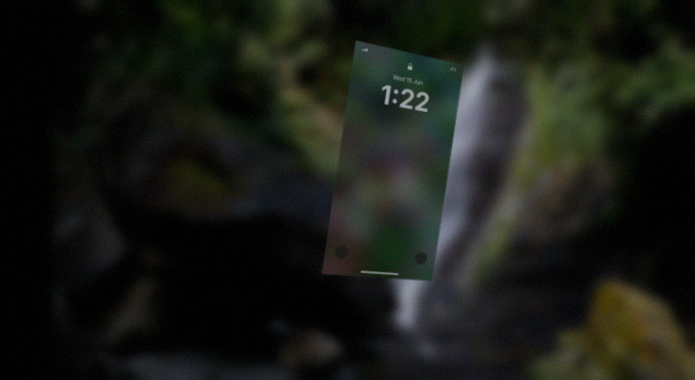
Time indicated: 1,22
